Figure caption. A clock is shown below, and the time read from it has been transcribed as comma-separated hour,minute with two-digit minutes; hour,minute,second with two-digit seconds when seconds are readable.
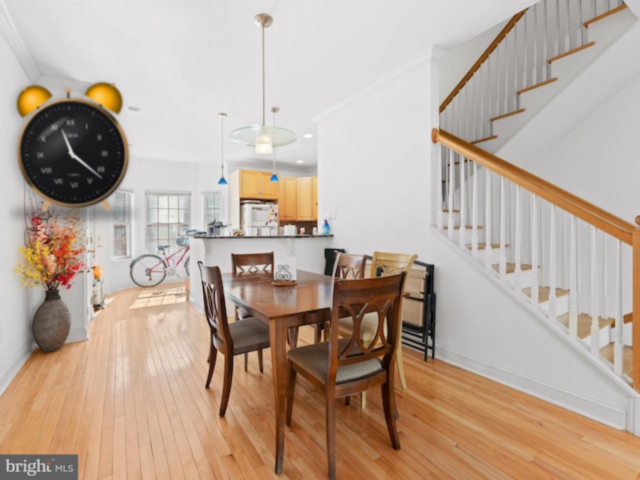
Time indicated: 11,22
